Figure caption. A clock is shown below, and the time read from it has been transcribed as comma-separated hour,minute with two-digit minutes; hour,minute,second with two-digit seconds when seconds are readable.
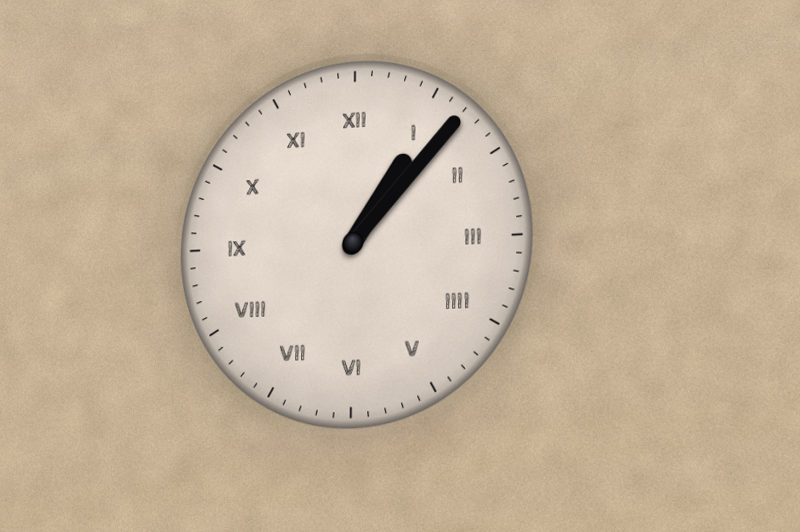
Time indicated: 1,07
